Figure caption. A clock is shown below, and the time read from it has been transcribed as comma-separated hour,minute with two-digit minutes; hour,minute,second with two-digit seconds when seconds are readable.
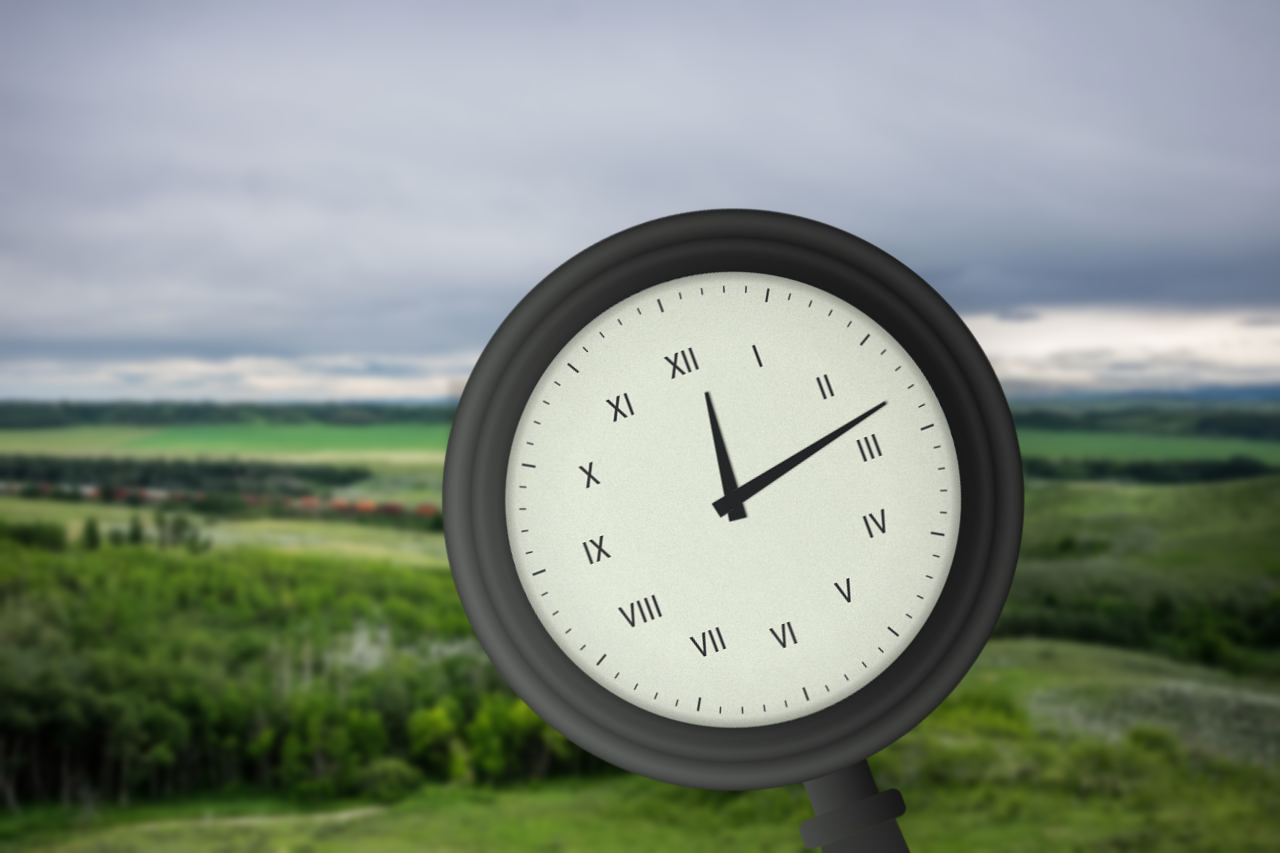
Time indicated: 12,13
